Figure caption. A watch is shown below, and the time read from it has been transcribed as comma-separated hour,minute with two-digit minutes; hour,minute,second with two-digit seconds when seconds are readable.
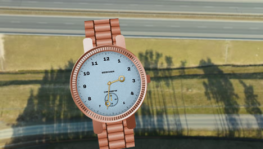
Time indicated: 2,32
